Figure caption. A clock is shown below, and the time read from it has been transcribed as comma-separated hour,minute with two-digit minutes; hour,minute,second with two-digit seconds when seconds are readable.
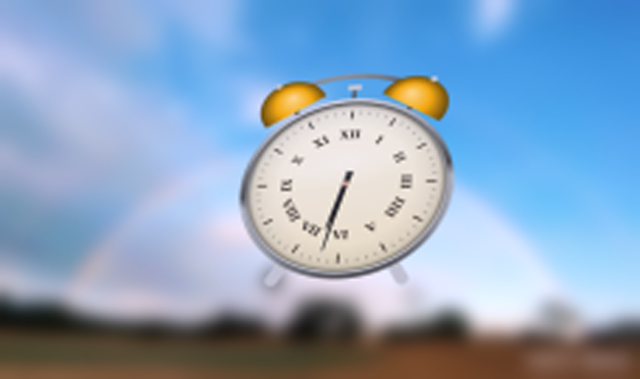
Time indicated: 6,32
